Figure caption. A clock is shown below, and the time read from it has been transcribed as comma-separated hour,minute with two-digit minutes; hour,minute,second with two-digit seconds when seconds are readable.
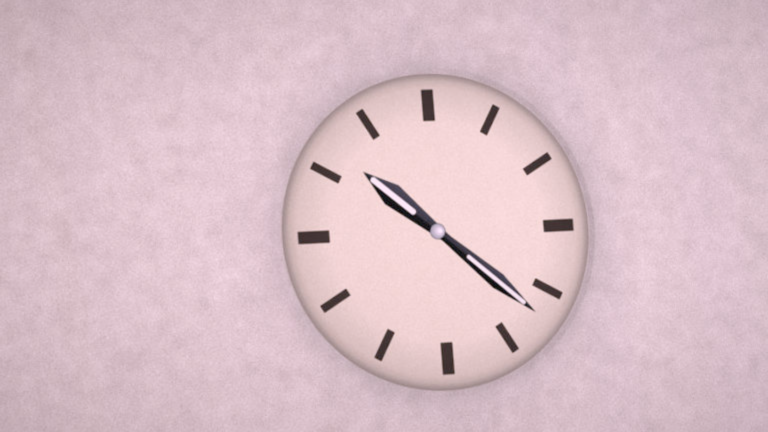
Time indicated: 10,22
